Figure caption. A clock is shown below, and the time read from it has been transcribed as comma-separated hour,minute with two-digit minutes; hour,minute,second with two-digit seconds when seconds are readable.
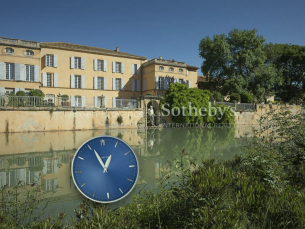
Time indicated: 12,56
